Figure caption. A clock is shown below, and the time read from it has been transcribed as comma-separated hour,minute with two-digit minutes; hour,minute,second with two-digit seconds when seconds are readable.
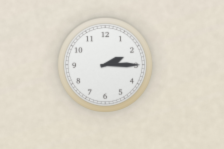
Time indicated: 2,15
